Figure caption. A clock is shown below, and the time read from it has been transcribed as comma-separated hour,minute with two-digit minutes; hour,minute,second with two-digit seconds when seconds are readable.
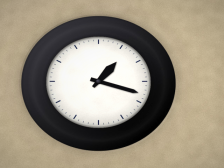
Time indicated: 1,18
